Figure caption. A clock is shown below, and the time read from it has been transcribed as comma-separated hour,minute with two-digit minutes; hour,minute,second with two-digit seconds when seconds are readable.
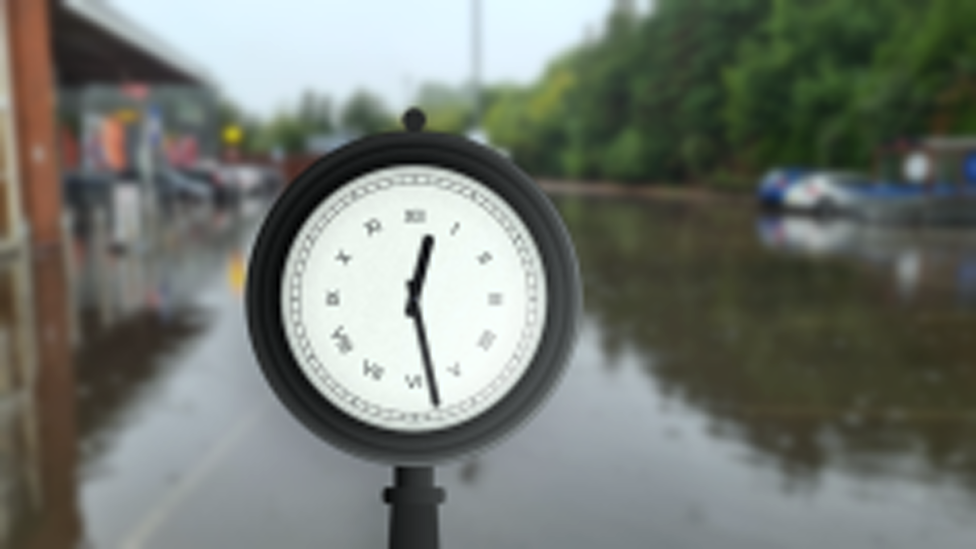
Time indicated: 12,28
